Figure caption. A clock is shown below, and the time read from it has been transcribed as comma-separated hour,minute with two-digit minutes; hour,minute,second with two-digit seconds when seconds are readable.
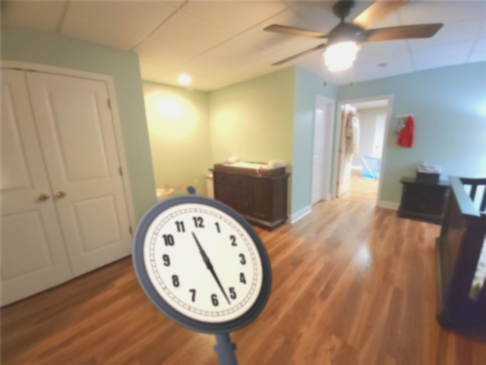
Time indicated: 11,27
